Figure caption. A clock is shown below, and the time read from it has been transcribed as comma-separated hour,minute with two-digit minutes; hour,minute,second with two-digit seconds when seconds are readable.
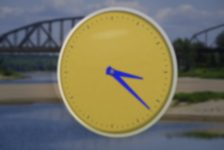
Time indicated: 3,22
